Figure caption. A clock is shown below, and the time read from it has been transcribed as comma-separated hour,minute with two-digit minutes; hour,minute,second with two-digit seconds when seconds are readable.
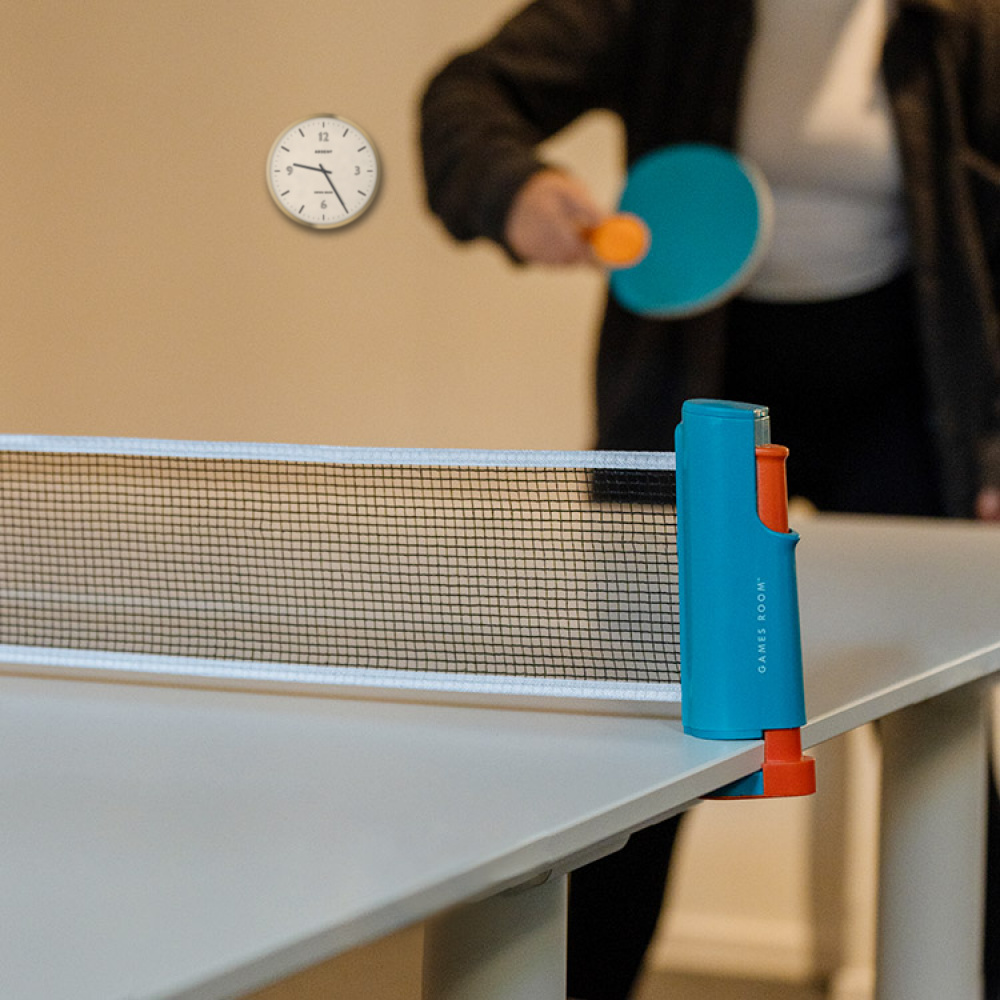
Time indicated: 9,25
